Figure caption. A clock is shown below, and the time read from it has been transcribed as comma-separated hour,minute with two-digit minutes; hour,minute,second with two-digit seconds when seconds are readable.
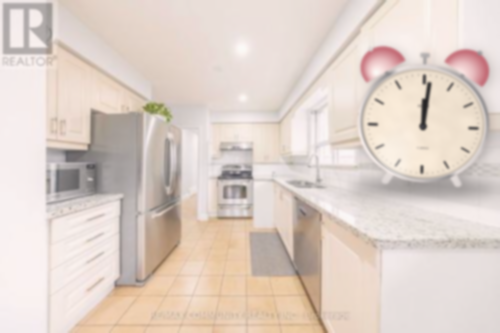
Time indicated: 12,01
